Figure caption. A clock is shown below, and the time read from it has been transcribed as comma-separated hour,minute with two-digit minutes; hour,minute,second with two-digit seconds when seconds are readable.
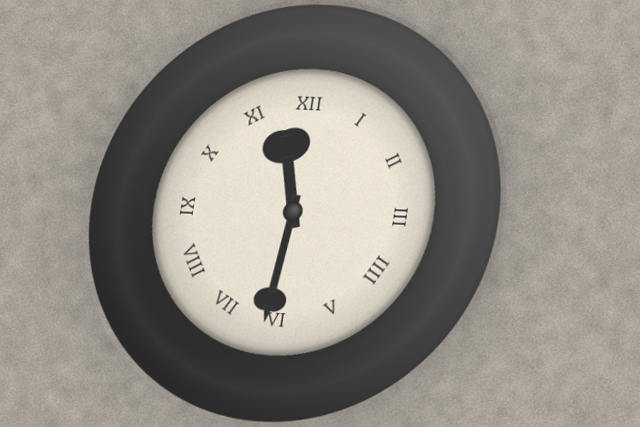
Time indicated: 11,31
